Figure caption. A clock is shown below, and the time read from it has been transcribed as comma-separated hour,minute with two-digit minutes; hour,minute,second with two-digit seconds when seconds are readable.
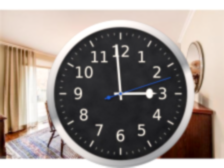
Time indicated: 2,59,12
